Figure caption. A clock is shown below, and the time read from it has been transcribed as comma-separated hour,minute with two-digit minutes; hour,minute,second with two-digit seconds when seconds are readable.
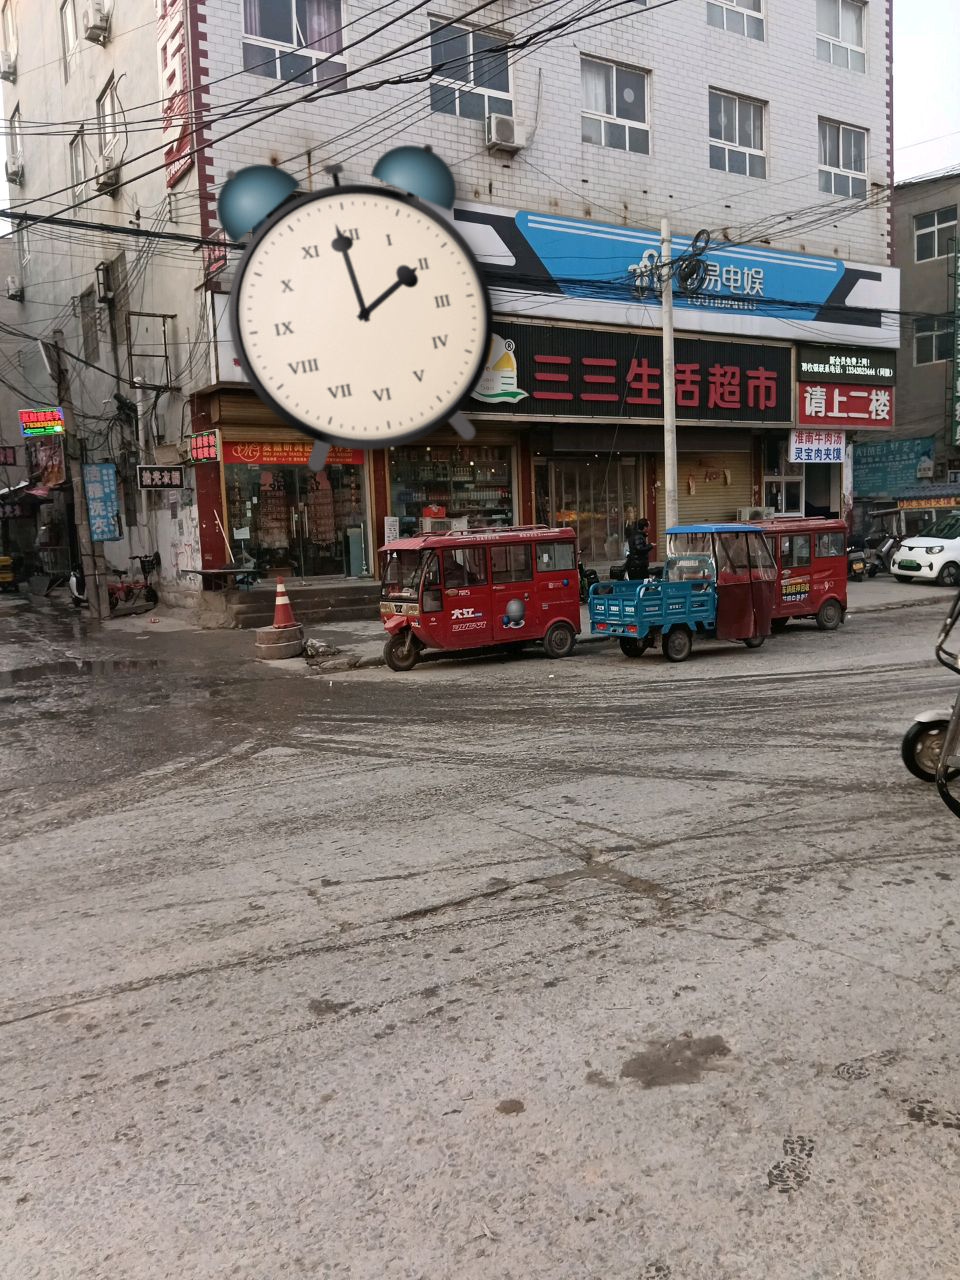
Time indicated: 1,59
